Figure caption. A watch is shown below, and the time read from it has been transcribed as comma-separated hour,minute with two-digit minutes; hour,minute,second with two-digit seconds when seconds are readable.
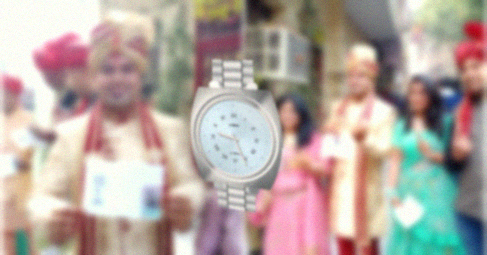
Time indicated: 9,26
